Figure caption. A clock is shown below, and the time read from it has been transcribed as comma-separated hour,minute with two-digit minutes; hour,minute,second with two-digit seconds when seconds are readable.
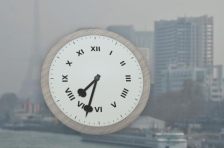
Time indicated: 7,33
